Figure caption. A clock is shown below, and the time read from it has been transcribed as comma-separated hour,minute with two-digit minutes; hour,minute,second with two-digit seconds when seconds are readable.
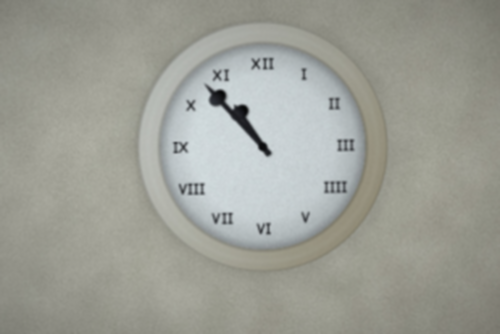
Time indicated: 10,53
